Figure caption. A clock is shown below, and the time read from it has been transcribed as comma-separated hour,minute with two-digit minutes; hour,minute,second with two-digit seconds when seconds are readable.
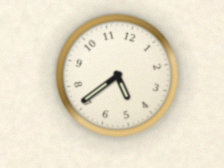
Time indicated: 4,36
